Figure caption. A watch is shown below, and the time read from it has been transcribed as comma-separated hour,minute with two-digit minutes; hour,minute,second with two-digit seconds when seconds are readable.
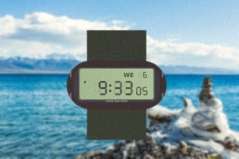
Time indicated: 9,33,05
